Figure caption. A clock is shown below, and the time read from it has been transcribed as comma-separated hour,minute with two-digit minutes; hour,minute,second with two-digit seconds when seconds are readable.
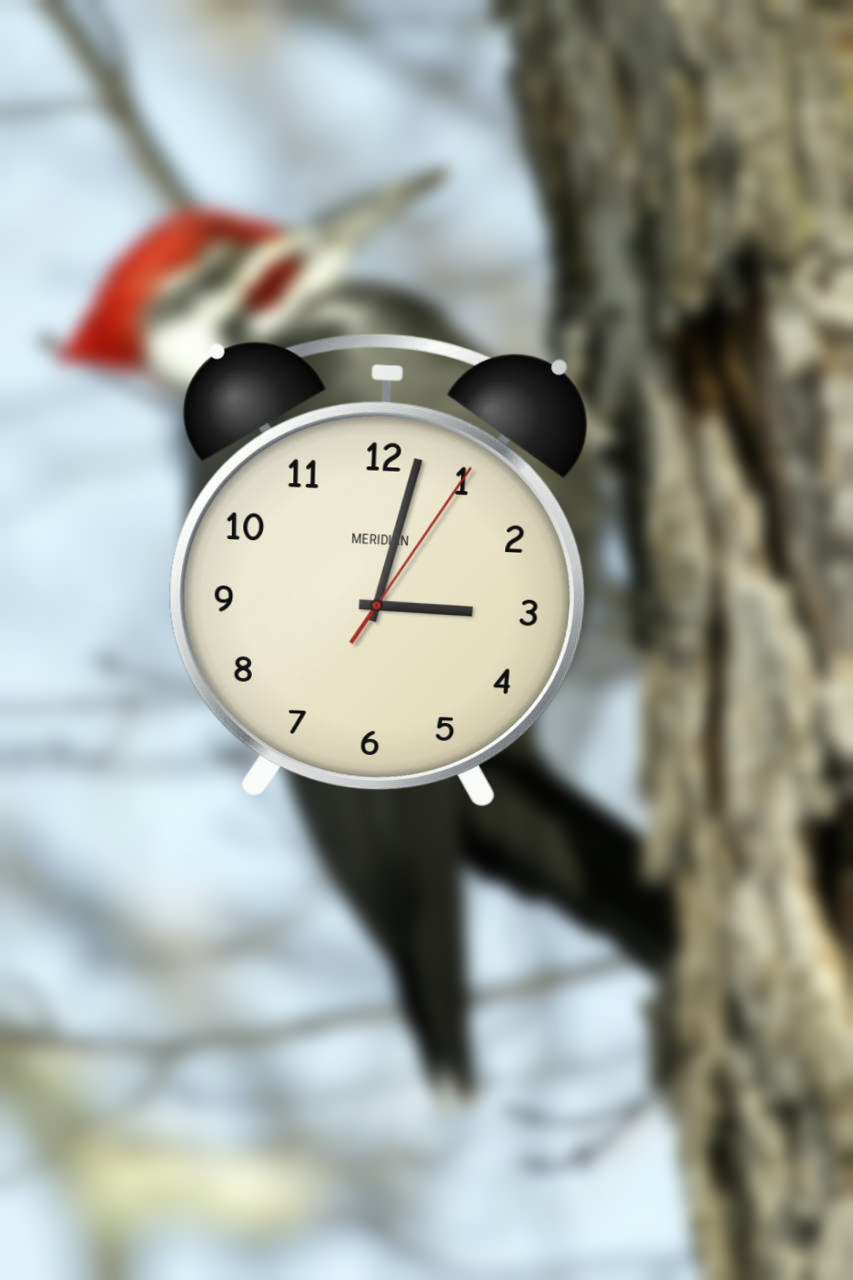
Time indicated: 3,02,05
